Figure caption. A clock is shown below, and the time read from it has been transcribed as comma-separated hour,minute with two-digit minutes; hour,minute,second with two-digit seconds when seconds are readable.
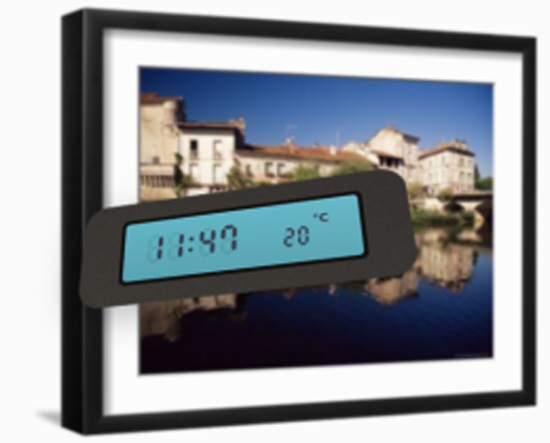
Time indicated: 11,47
